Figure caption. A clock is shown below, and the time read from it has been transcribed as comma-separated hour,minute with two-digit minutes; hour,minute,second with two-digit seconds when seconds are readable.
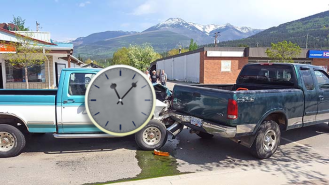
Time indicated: 11,07
